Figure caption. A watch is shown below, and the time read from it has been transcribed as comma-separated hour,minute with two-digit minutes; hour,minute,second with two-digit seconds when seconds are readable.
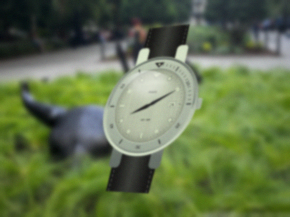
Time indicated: 8,10
